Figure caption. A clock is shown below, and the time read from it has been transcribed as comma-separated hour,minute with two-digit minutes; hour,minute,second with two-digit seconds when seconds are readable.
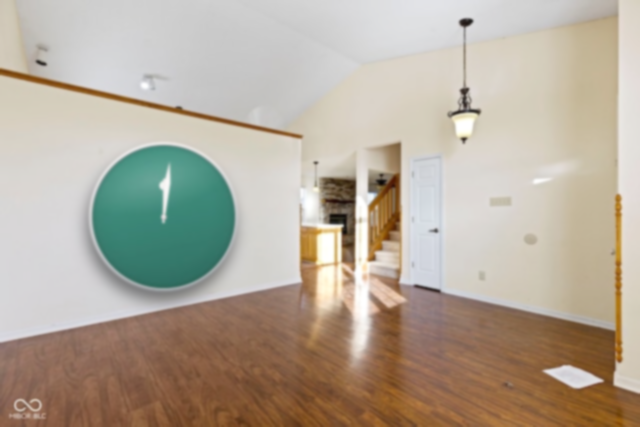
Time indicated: 12,01
